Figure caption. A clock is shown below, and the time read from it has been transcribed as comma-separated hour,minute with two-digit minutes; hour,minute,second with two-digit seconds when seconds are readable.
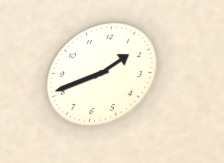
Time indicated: 1,41
